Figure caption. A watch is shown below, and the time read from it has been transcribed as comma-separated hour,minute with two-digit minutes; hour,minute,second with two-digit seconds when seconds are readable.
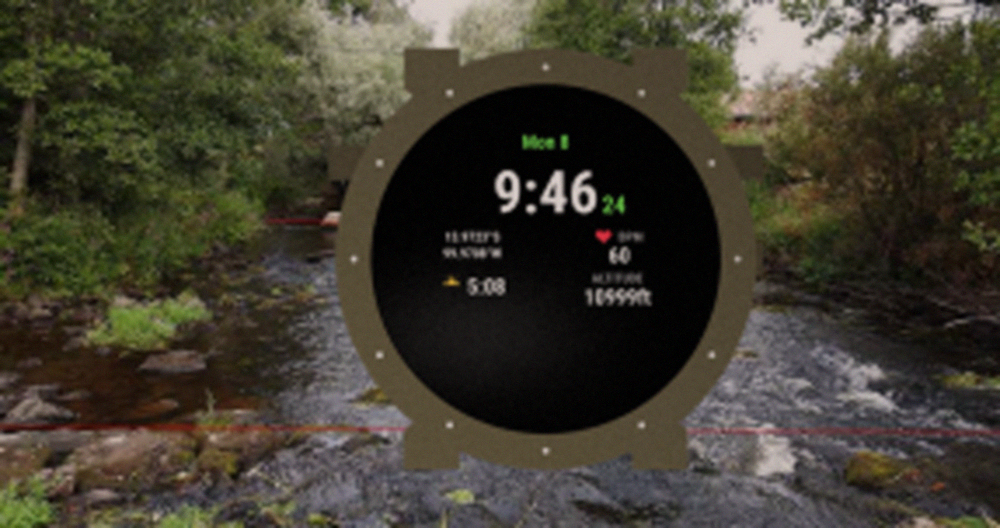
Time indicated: 9,46
